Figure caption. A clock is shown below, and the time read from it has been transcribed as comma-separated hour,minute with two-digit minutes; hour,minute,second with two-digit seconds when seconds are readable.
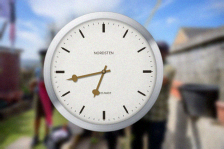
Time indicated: 6,43
